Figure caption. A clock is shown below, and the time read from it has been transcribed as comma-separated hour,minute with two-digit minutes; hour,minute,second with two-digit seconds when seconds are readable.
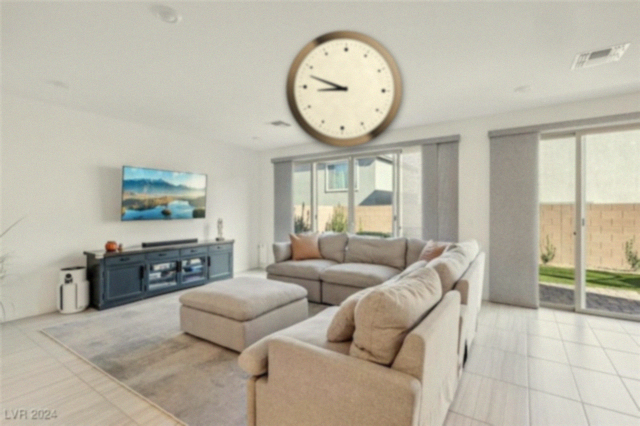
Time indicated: 8,48
